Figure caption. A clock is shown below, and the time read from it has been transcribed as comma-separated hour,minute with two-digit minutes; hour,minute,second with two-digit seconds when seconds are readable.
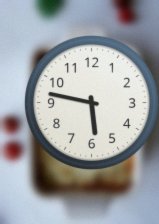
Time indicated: 5,47
